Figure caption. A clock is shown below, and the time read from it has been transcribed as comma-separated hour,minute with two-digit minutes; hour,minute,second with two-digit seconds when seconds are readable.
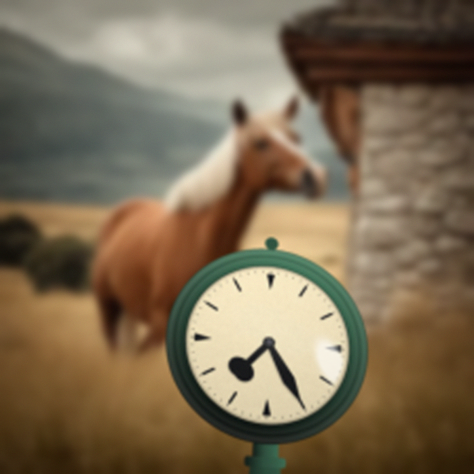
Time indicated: 7,25
